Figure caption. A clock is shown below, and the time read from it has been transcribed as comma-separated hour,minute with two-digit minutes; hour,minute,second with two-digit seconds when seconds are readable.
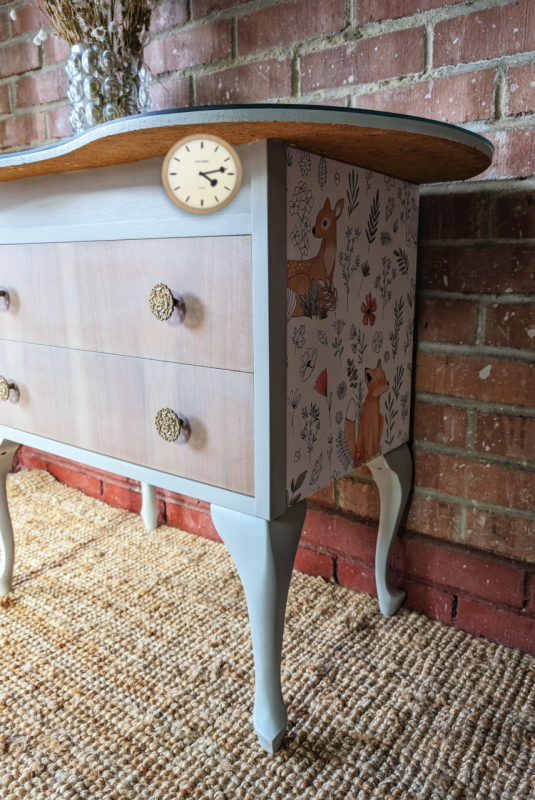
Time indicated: 4,13
